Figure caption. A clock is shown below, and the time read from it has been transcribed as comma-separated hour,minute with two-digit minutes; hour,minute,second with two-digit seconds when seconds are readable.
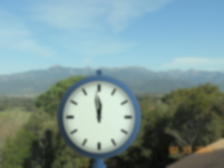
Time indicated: 11,59
